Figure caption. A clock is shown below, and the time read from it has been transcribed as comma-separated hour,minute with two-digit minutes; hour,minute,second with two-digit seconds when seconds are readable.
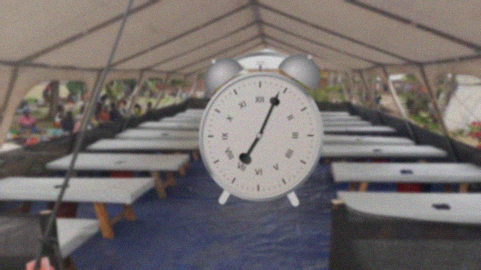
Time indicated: 7,04
